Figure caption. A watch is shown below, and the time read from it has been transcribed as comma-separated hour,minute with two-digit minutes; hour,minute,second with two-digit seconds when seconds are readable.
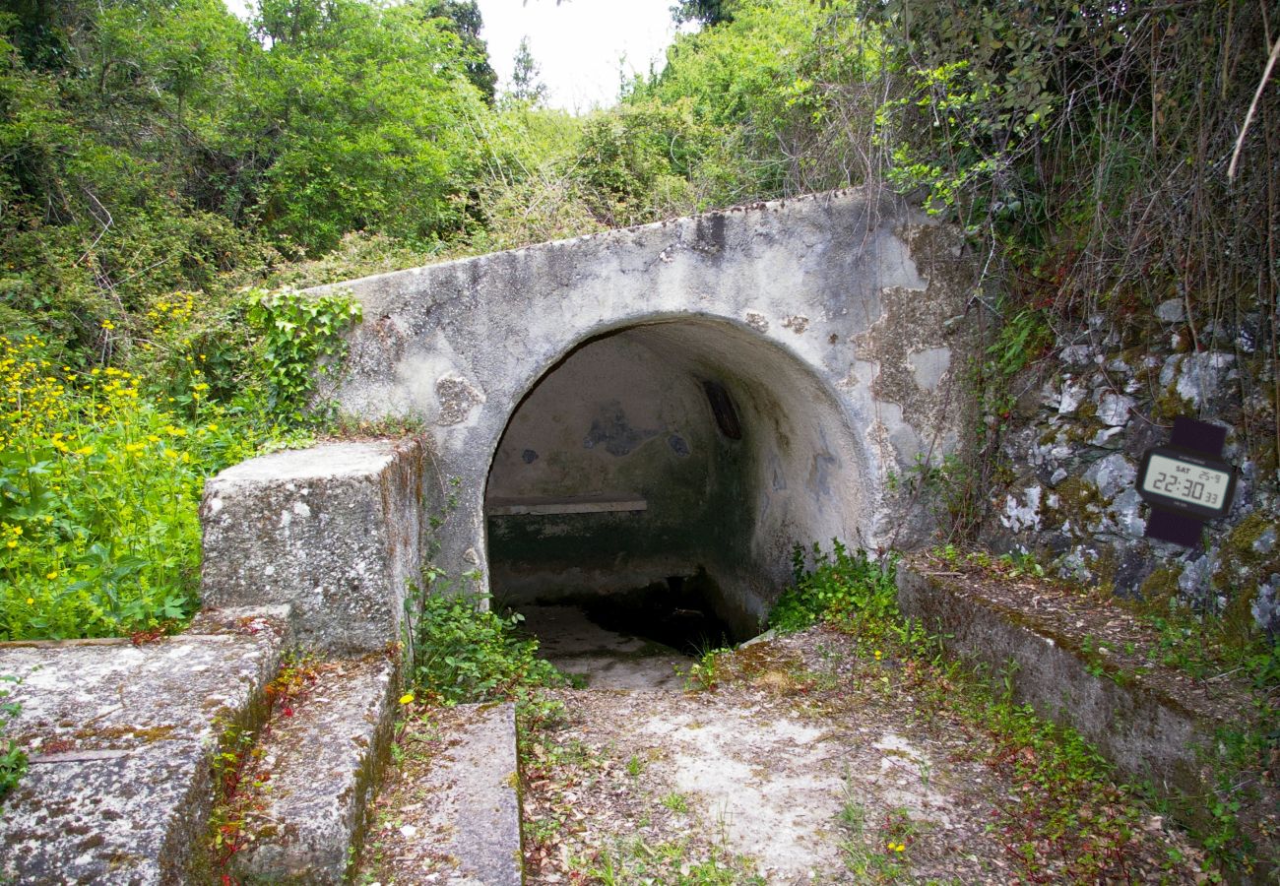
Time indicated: 22,30
